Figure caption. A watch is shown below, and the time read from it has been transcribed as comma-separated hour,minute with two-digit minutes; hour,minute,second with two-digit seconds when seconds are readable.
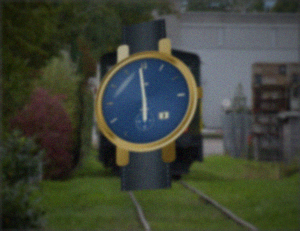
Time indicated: 5,59
